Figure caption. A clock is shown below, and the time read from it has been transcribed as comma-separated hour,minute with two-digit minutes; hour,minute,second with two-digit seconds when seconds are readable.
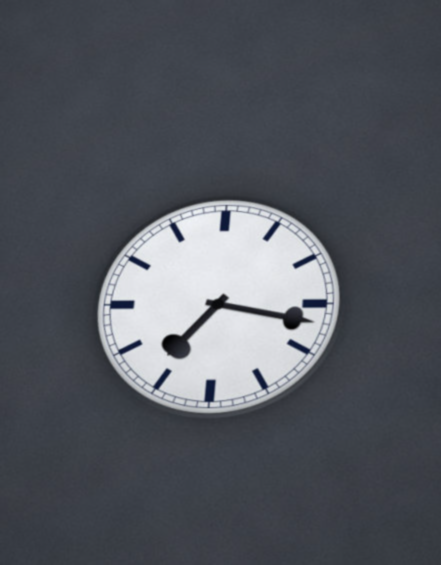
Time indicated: 7,17
